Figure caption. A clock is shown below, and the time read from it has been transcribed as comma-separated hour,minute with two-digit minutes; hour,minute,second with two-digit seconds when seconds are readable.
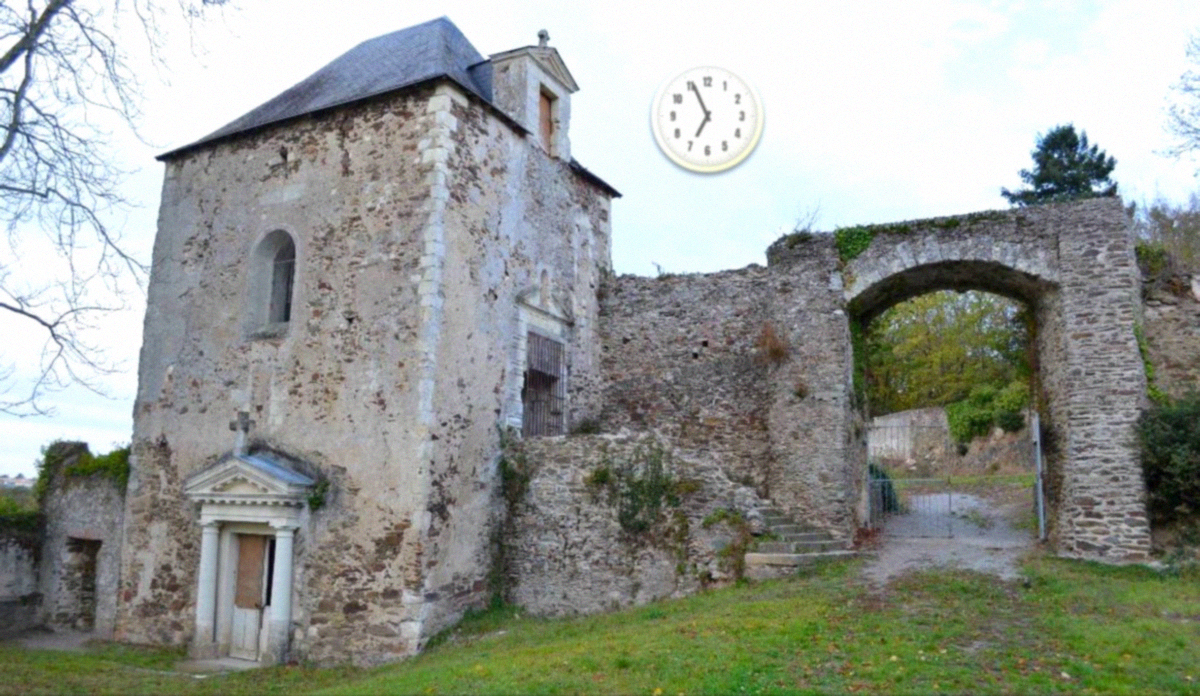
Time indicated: 6,56
